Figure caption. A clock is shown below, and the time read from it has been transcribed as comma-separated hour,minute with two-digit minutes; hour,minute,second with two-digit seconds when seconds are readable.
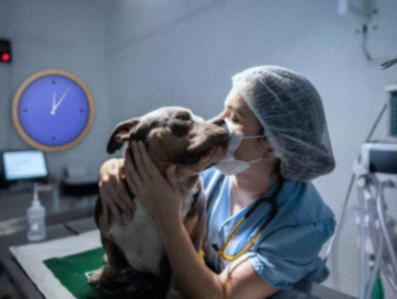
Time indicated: 12,06
